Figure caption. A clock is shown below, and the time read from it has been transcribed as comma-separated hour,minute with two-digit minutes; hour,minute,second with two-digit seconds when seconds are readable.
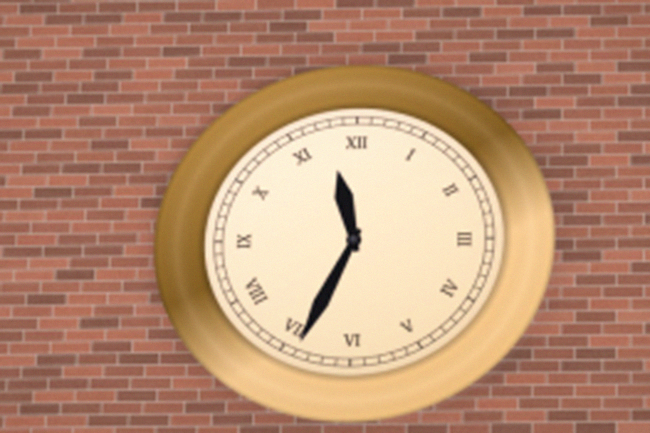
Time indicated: 11,34
